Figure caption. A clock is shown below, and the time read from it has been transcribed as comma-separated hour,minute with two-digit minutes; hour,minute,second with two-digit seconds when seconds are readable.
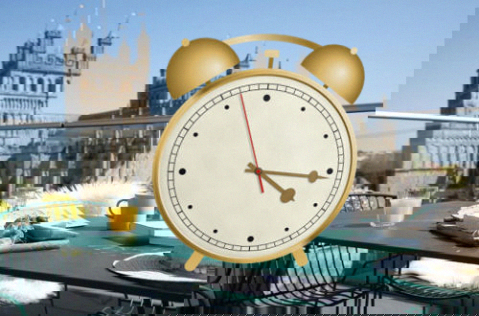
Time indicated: 4,15,57
